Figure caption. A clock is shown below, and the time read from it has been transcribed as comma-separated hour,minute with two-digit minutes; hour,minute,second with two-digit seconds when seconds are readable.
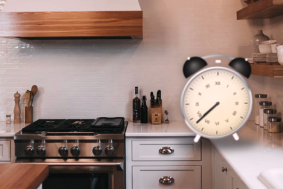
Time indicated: 7,38
